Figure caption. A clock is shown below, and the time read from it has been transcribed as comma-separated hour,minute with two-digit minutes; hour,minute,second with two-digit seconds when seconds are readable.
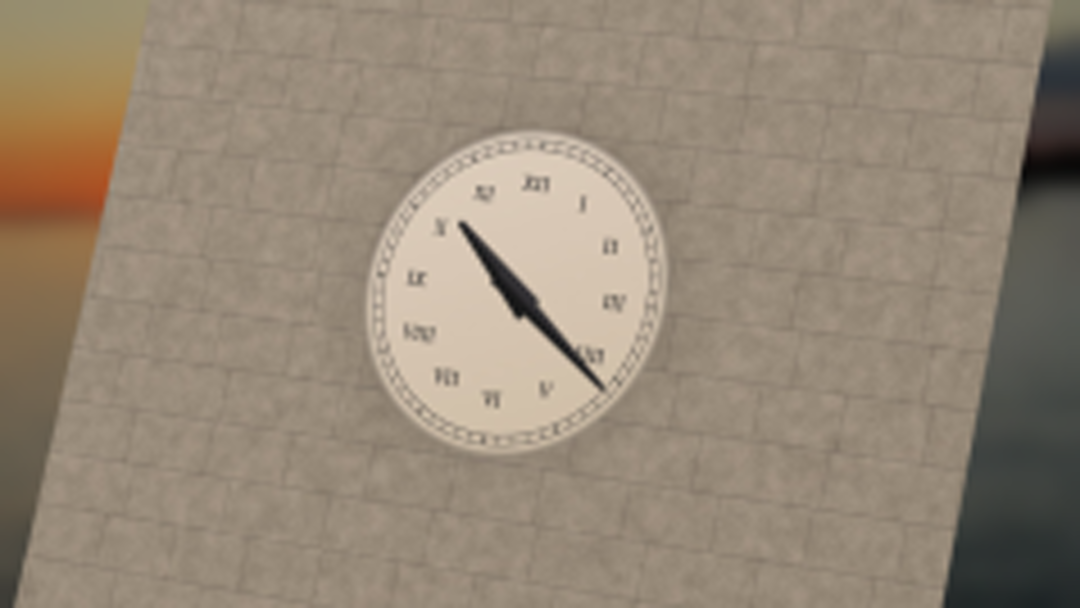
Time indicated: 10,21
